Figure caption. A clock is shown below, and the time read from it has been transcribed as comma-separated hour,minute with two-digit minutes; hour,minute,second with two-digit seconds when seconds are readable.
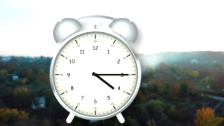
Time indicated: 4,15
